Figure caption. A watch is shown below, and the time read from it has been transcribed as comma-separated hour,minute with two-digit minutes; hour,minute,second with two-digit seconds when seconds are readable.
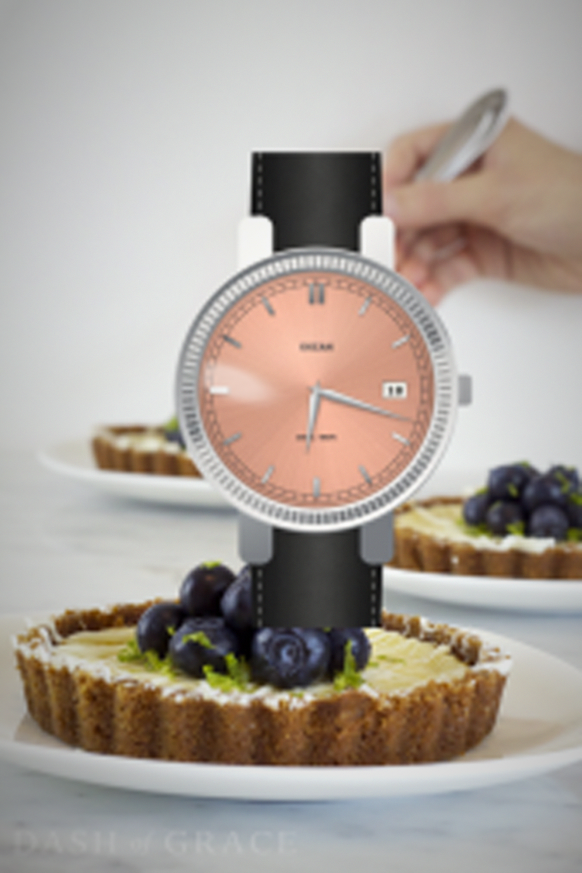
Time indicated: 6,18
